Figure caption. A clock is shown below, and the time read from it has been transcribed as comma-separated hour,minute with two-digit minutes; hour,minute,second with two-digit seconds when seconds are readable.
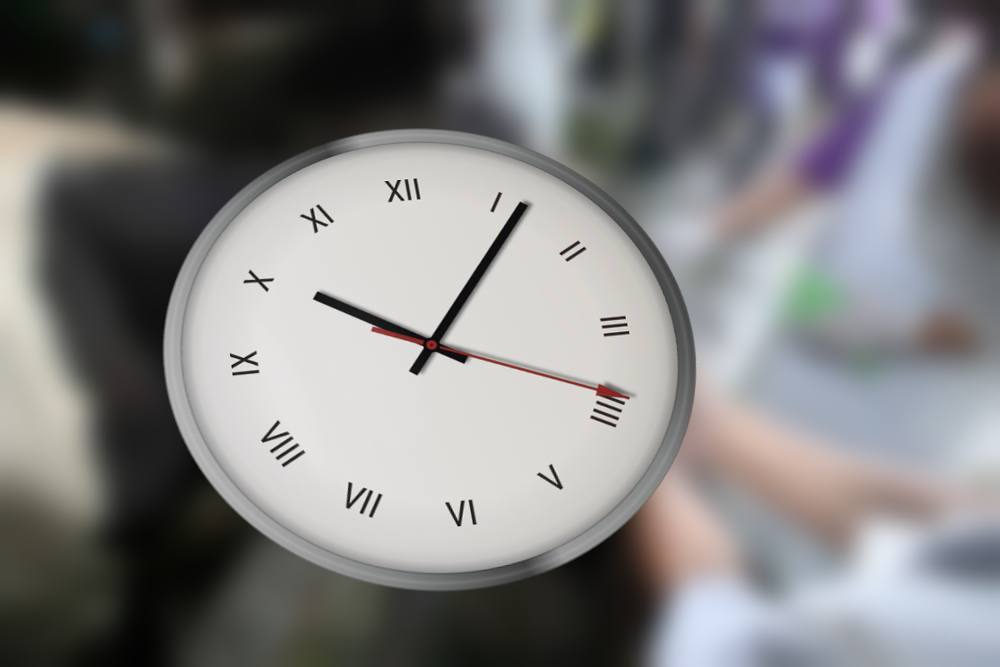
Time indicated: 10,06,19
